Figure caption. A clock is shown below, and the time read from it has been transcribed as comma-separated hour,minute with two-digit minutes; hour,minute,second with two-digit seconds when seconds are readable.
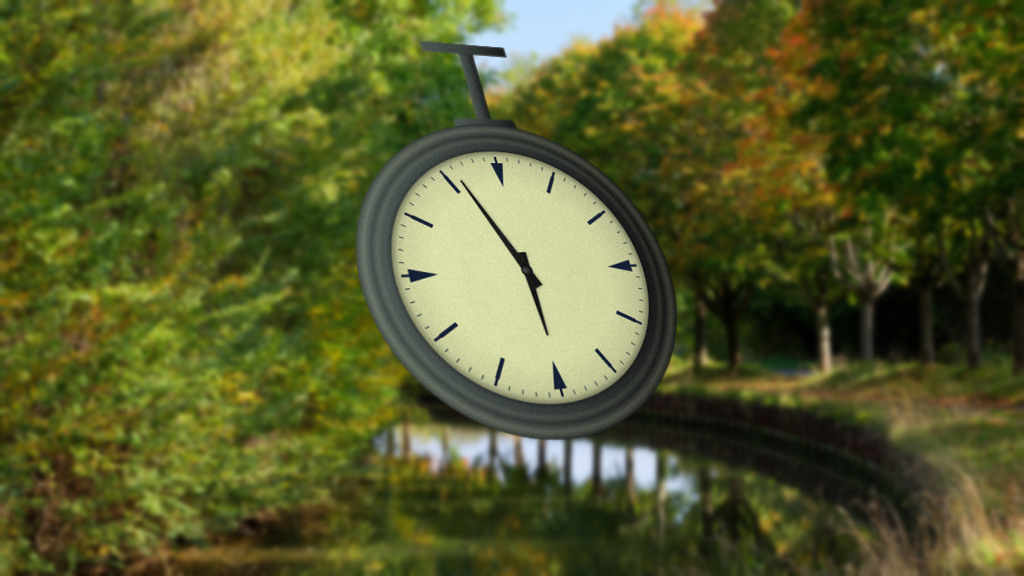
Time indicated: 5,56
